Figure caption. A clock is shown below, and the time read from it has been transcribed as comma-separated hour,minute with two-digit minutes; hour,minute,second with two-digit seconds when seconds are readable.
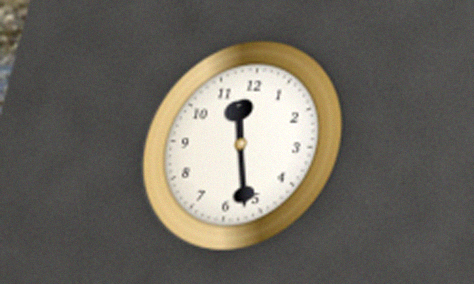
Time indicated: 11,27
